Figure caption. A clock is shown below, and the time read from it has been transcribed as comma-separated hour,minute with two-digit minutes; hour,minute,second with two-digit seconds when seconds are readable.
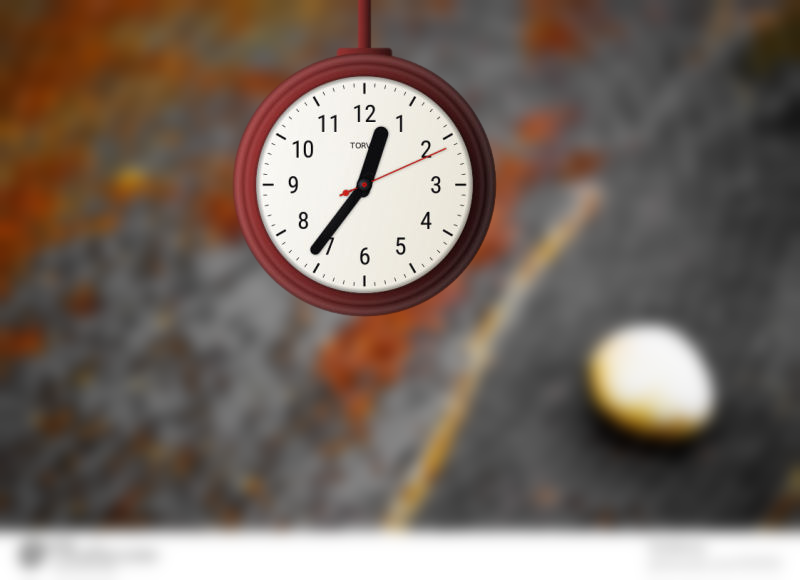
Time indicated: 12,36,11
